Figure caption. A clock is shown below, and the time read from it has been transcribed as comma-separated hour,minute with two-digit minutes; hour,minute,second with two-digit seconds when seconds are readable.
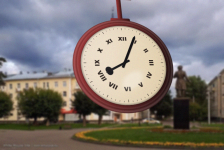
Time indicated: 8,04
